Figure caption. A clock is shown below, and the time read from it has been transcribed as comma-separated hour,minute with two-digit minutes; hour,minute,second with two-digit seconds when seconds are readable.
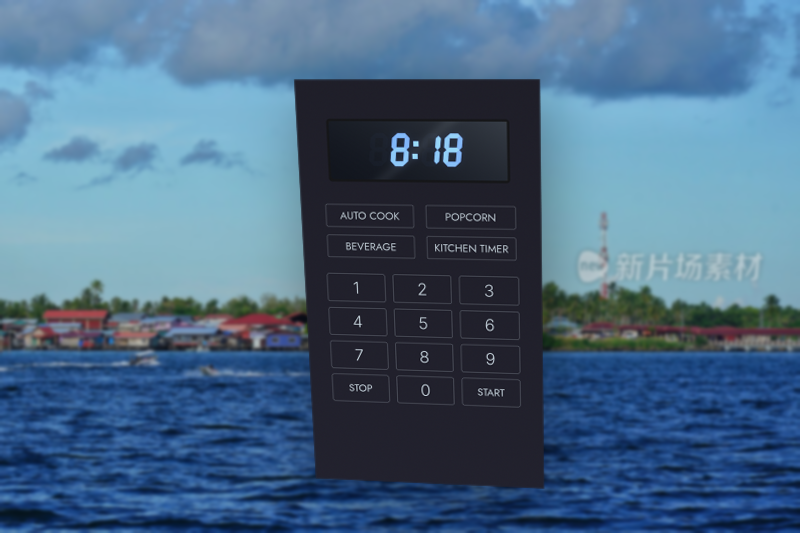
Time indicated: 8,18
